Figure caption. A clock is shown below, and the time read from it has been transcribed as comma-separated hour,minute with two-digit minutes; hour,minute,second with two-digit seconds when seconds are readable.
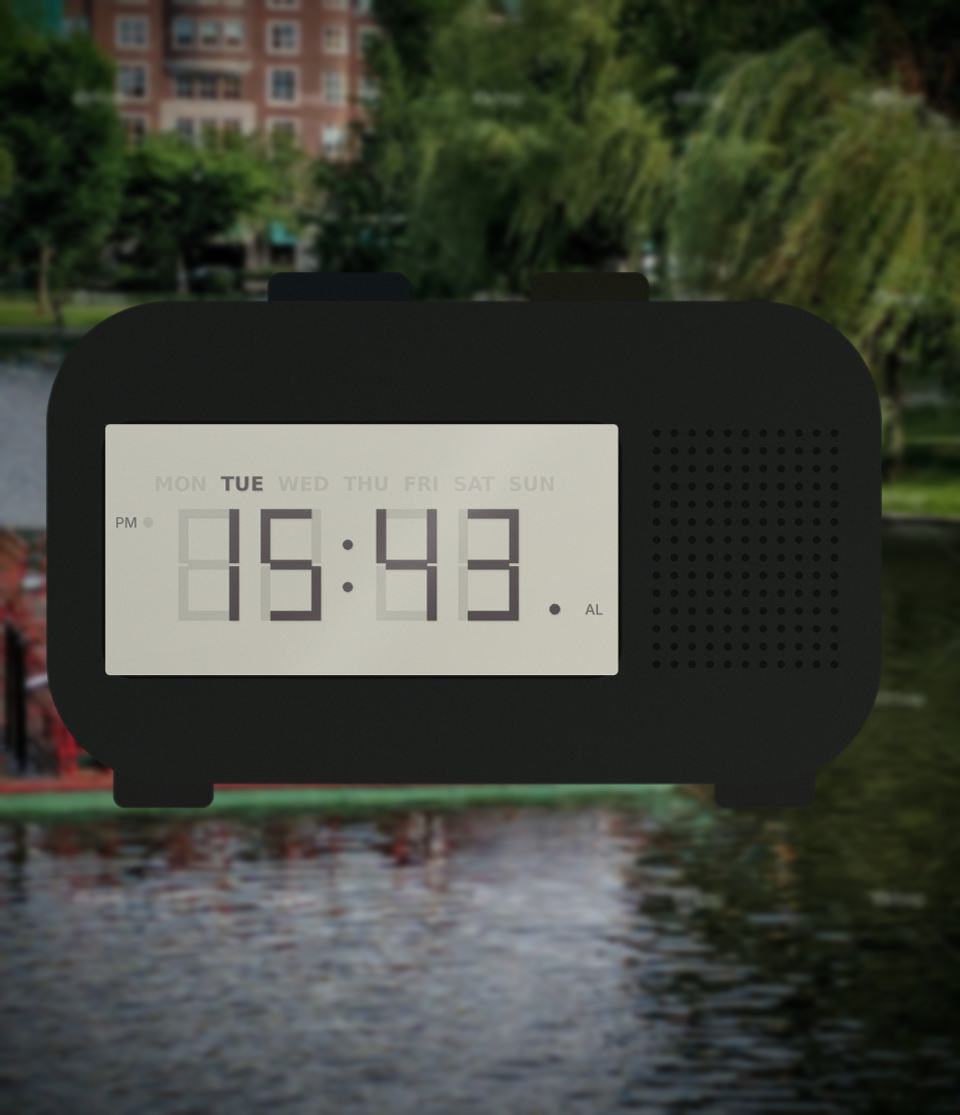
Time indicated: 15,43
